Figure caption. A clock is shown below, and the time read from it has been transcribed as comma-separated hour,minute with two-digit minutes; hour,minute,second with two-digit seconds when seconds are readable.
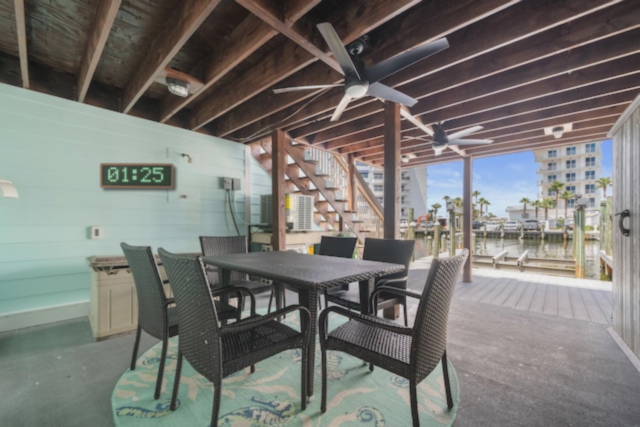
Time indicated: 1,25
